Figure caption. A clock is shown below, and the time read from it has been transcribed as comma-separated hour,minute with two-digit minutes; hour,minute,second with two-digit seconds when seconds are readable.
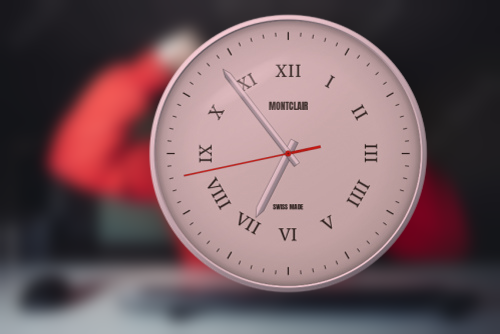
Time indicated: 6,53,43
